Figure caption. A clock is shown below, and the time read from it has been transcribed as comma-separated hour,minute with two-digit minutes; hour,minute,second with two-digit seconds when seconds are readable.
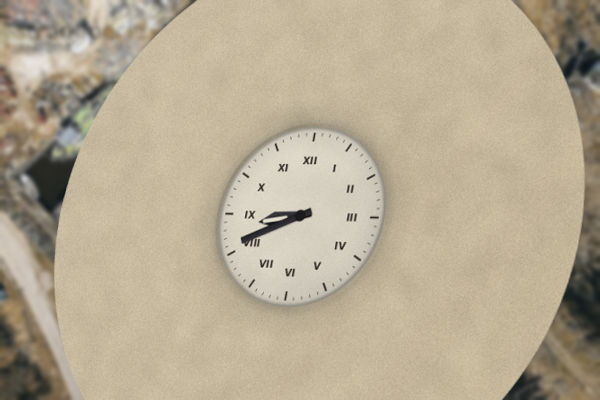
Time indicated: 8,41
